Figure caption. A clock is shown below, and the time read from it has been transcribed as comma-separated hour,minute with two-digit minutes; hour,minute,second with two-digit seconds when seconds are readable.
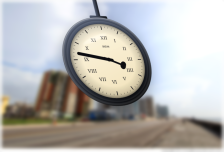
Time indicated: 3,47
